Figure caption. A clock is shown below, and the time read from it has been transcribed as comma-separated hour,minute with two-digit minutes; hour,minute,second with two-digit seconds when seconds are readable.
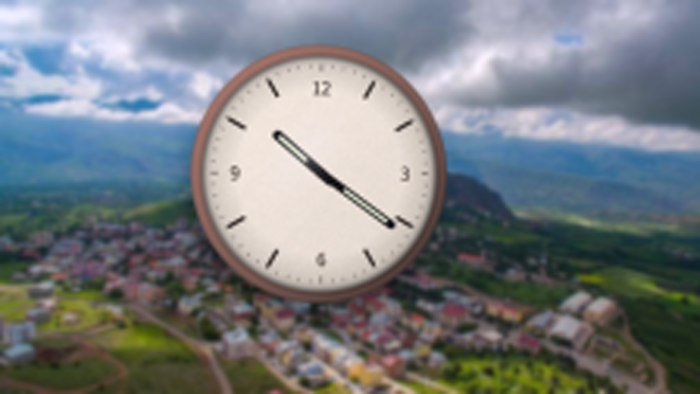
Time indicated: 10,21
